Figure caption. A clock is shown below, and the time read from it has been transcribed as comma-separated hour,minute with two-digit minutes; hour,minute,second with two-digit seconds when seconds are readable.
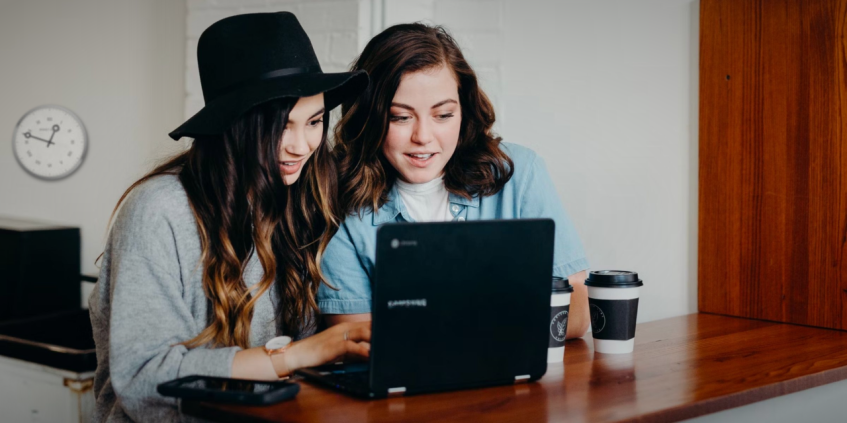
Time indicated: 12,48
